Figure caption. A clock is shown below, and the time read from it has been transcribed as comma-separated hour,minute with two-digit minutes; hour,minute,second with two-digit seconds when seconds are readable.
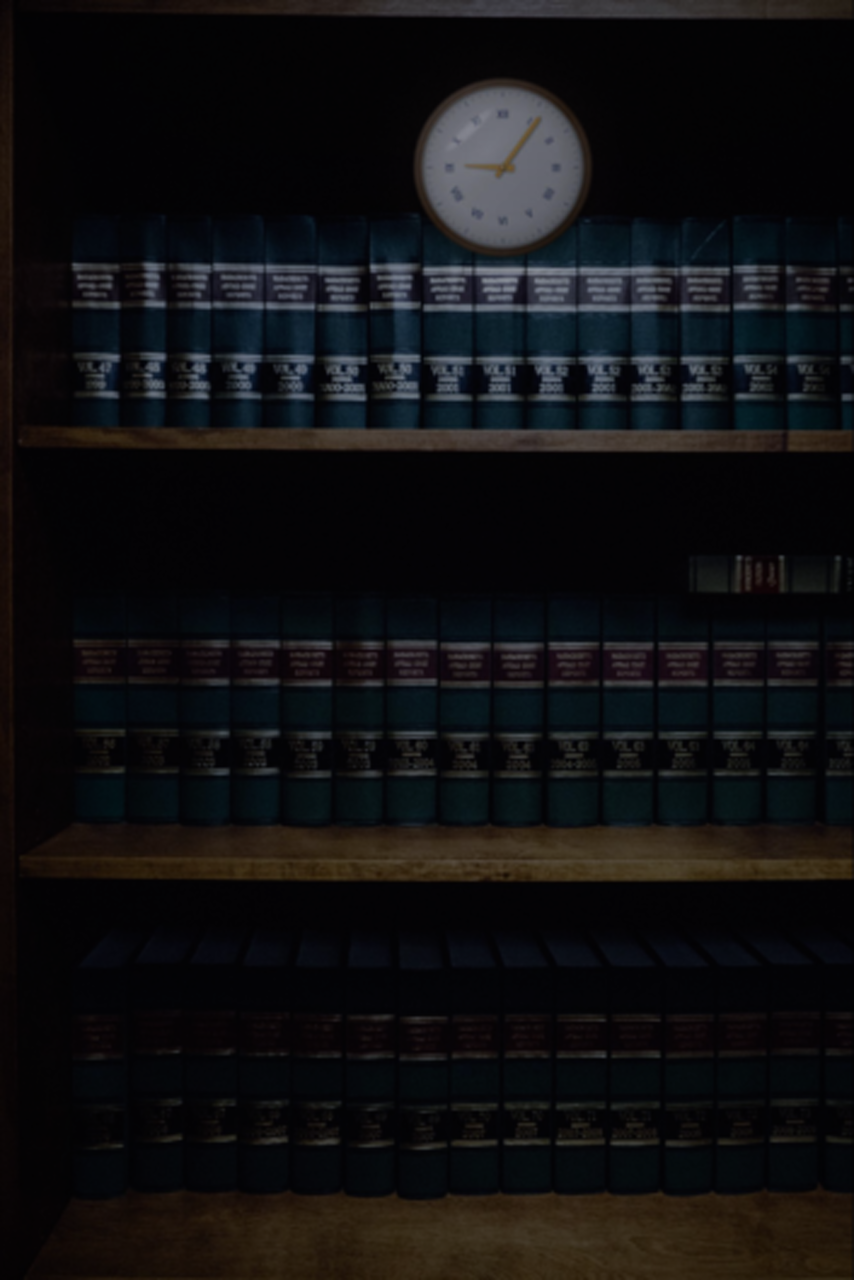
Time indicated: 9,06
